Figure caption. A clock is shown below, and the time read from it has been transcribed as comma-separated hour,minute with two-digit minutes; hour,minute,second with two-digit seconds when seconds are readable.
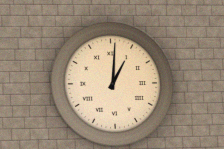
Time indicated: 1,01
